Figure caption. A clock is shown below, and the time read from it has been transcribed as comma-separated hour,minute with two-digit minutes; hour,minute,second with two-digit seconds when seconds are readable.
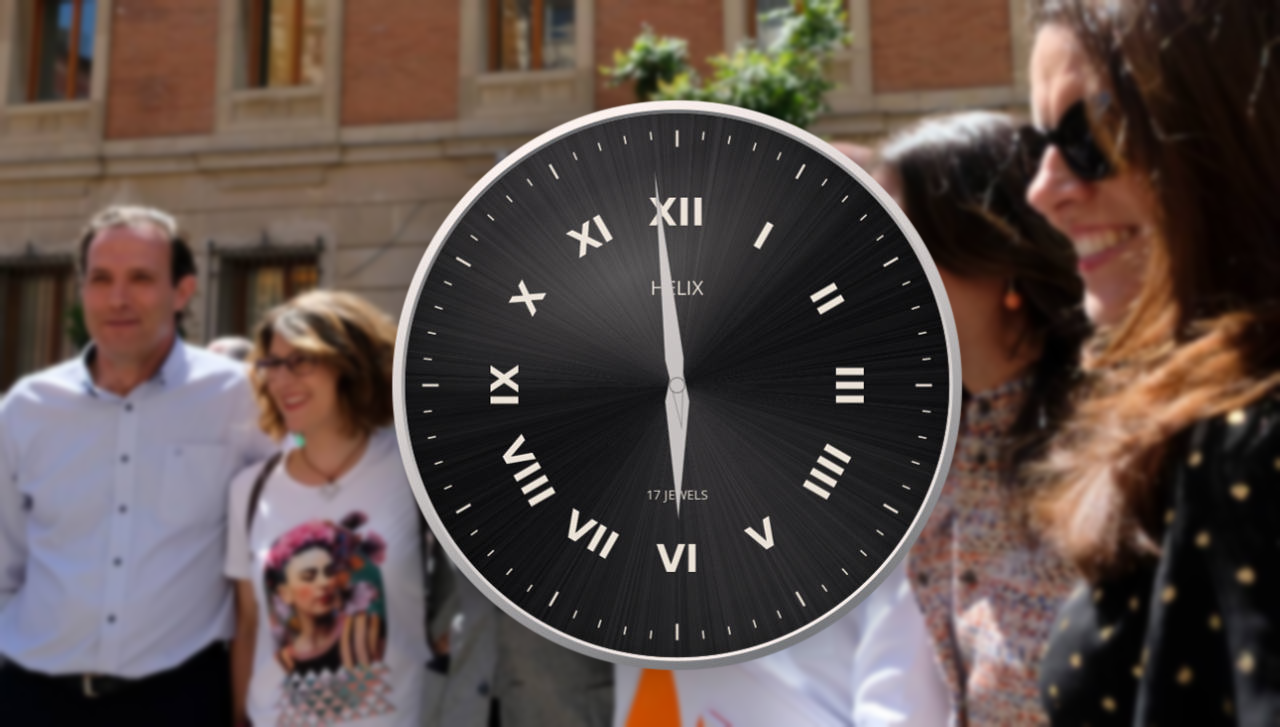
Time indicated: 5,59
